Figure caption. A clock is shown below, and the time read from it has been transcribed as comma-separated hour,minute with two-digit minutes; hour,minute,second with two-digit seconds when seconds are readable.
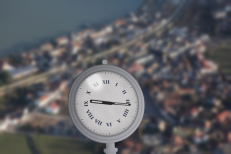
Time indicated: 9,16
